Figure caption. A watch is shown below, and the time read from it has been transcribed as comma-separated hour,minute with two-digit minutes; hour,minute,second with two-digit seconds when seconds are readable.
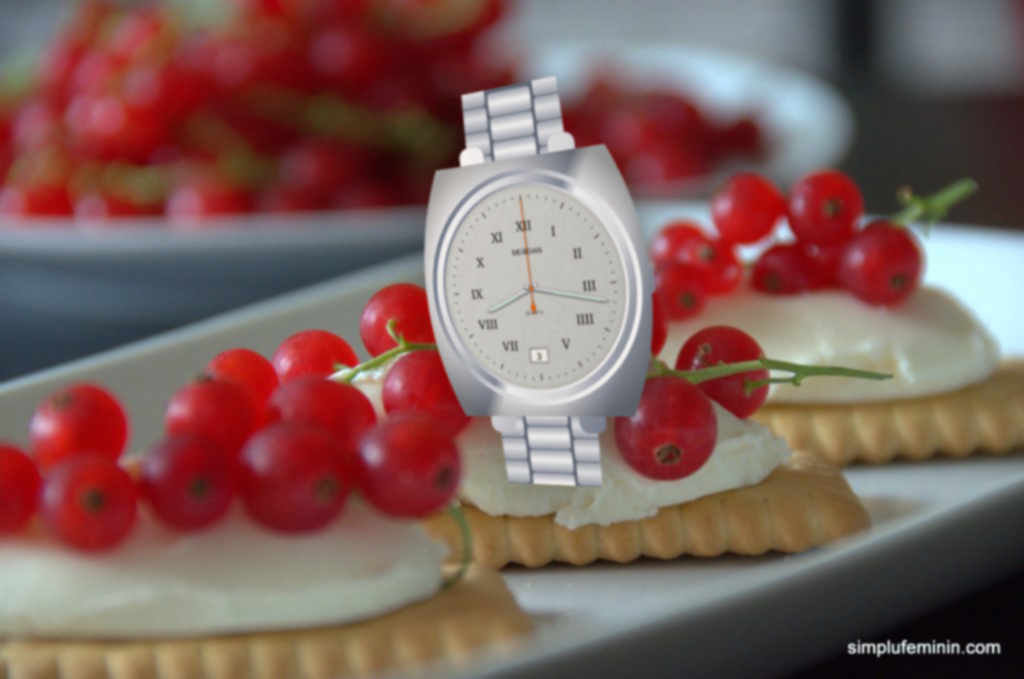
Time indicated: 8,17,00
